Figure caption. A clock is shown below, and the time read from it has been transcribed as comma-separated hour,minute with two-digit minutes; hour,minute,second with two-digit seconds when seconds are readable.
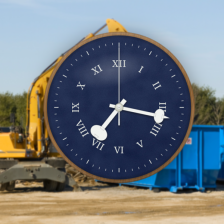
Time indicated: 7,17,00
